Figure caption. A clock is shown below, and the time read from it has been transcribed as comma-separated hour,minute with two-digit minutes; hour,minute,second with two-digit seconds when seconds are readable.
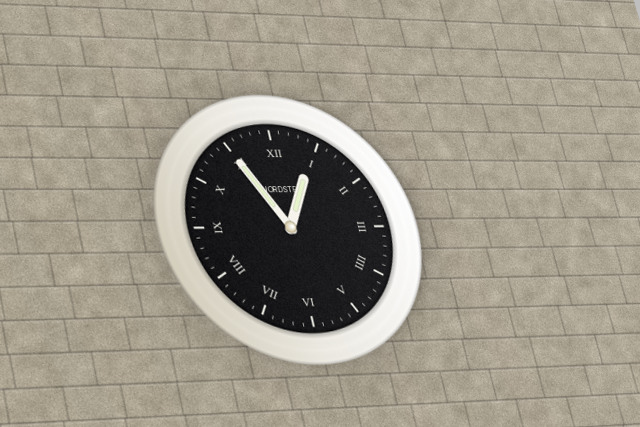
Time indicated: 12,55
